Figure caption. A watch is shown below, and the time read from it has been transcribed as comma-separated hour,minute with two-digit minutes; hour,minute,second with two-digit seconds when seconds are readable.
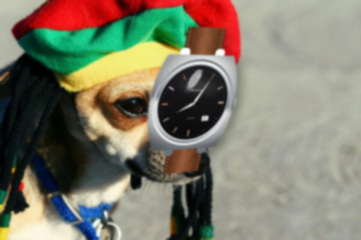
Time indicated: 8,05
